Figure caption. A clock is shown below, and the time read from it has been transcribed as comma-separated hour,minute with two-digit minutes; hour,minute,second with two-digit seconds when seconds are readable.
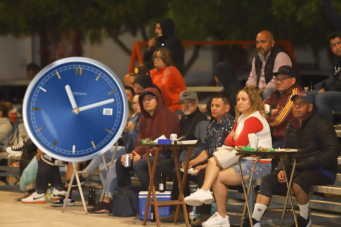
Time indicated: 11,12
